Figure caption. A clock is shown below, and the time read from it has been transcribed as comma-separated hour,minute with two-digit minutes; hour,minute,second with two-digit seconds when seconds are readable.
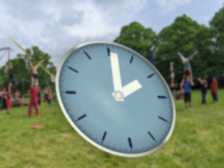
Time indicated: 2,01
